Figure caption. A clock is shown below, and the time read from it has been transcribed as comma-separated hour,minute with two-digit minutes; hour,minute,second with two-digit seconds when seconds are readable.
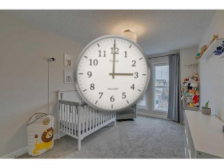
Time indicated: 3,00
